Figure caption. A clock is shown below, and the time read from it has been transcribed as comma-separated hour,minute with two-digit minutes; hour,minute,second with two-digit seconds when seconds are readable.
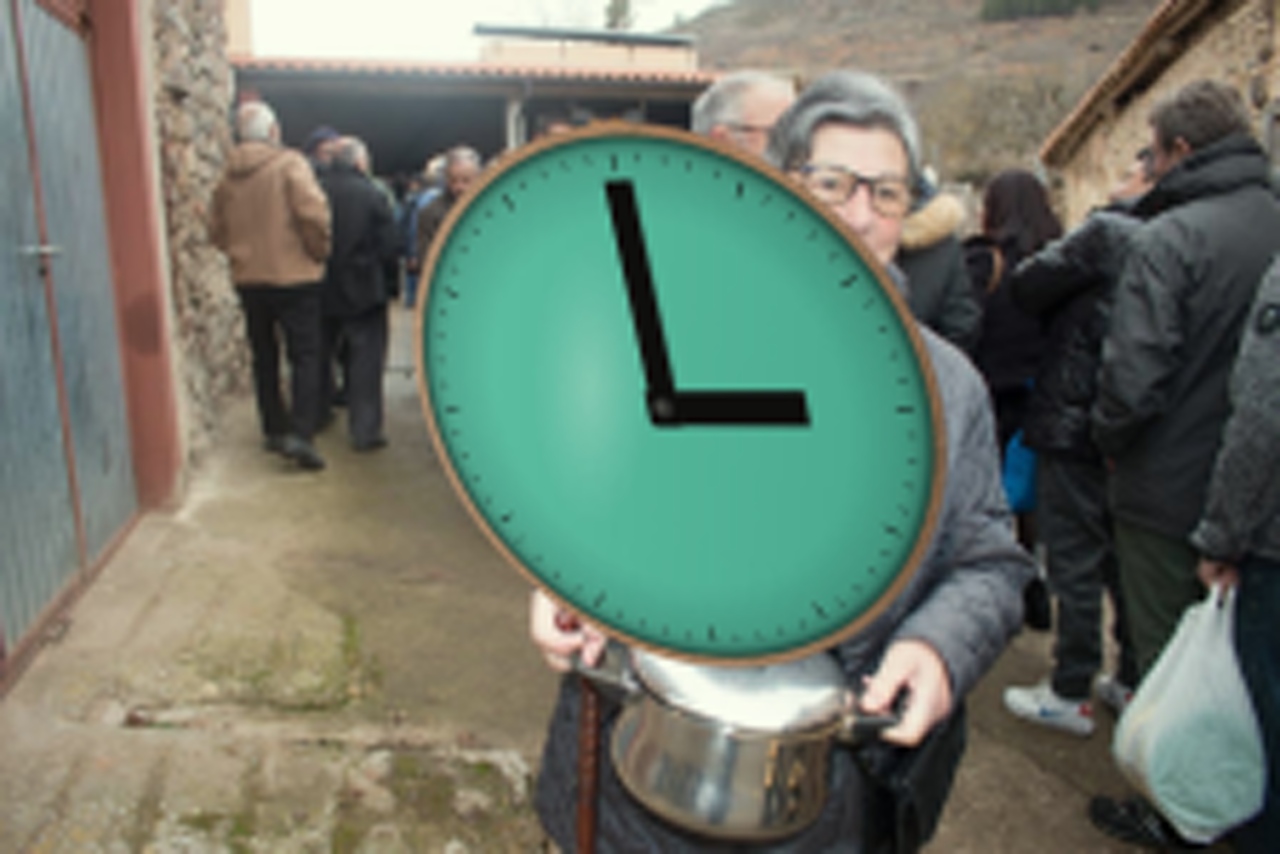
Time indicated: 3,00
